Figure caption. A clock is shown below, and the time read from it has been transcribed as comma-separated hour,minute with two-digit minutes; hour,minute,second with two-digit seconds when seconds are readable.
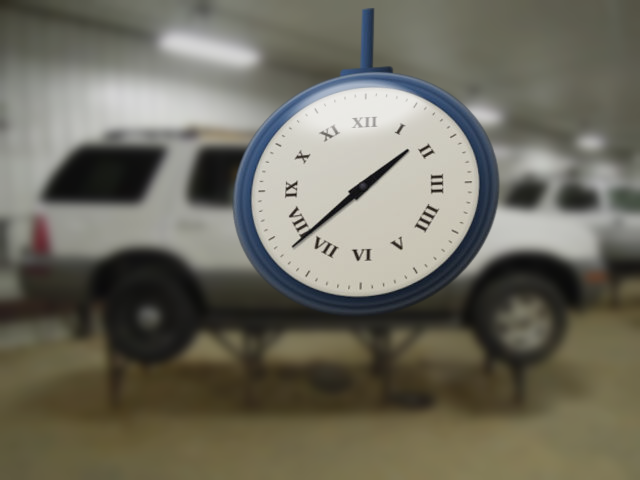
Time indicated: 1,38
